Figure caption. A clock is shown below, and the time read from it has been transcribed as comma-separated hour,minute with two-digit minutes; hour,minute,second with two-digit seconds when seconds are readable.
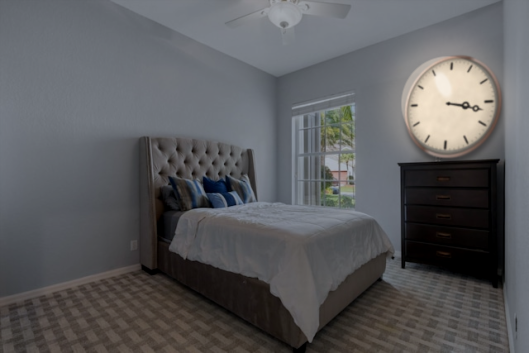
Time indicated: 3,17
